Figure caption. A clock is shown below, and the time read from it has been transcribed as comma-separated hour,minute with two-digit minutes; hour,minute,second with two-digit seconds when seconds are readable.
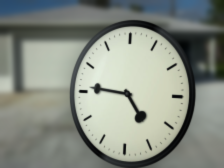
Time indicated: 4,46
